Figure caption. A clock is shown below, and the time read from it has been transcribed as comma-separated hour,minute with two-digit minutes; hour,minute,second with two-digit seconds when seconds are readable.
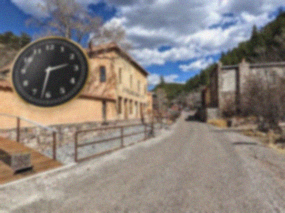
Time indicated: 2,32
